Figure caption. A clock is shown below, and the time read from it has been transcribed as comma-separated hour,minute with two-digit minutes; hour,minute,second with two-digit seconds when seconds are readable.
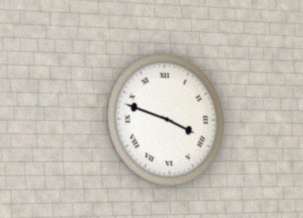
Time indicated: 3,48
